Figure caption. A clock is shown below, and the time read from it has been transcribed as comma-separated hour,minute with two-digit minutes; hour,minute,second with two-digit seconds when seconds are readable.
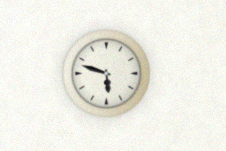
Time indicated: 5,48
